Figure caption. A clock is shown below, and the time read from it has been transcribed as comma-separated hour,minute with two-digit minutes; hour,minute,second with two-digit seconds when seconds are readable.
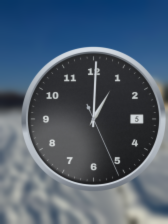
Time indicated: 1,00,26
